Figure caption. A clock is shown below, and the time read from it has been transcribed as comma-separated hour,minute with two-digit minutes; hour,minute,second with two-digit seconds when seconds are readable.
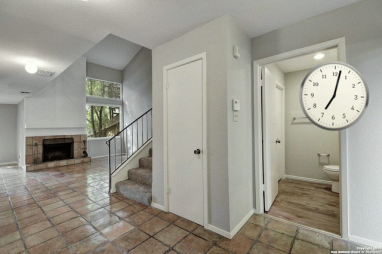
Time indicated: 7,02
